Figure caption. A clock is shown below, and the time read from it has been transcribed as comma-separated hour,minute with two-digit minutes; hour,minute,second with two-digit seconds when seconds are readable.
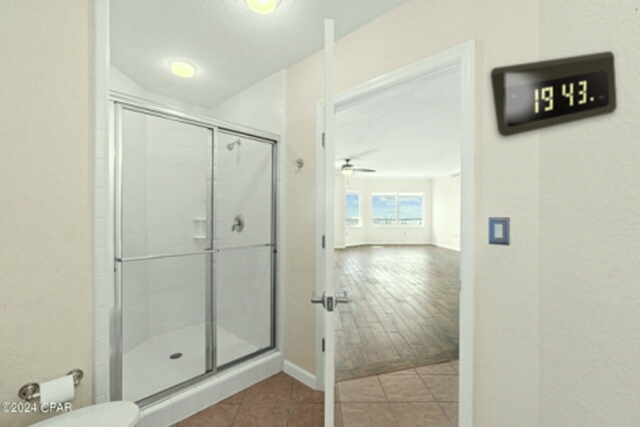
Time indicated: 19,43
